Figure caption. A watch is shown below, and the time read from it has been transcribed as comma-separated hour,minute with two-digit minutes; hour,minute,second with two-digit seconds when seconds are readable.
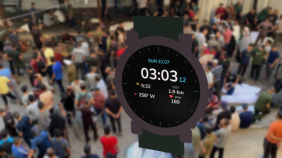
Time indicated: 3,03
